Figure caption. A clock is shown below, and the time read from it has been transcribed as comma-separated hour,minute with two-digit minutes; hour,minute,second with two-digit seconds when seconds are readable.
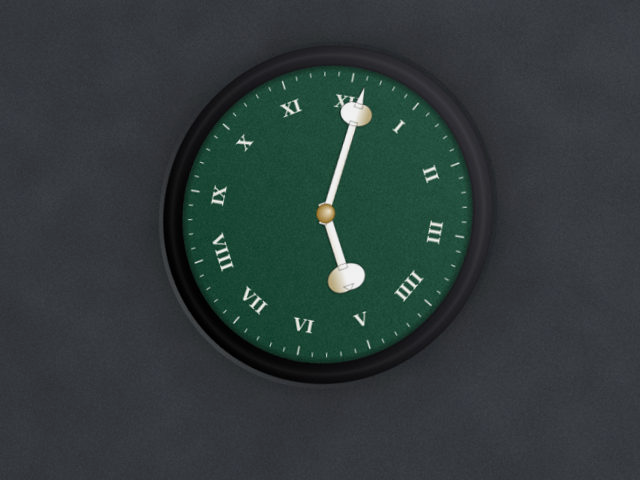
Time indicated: 5,01
